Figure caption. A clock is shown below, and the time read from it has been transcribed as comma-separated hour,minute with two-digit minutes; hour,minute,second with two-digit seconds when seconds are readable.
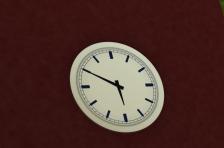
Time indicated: 5,50
